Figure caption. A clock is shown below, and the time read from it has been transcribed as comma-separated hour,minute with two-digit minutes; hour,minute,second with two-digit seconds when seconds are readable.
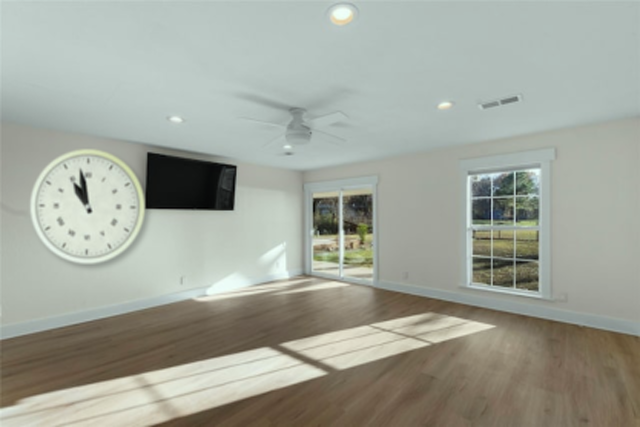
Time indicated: 10,58
